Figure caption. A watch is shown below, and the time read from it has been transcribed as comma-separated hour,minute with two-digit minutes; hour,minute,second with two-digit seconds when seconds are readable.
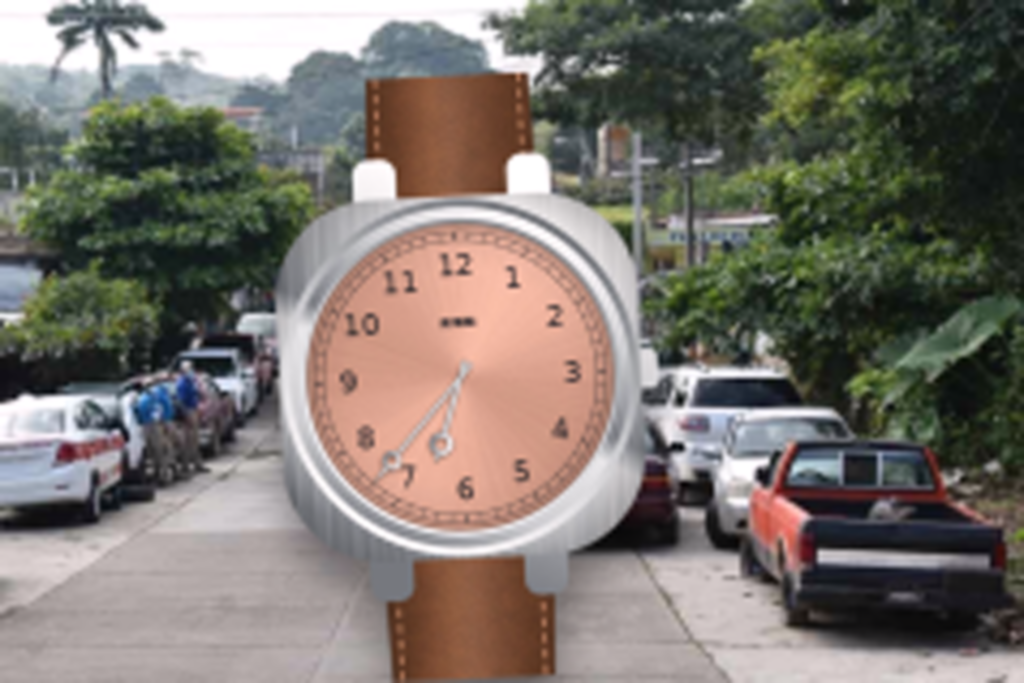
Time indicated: 6,37
